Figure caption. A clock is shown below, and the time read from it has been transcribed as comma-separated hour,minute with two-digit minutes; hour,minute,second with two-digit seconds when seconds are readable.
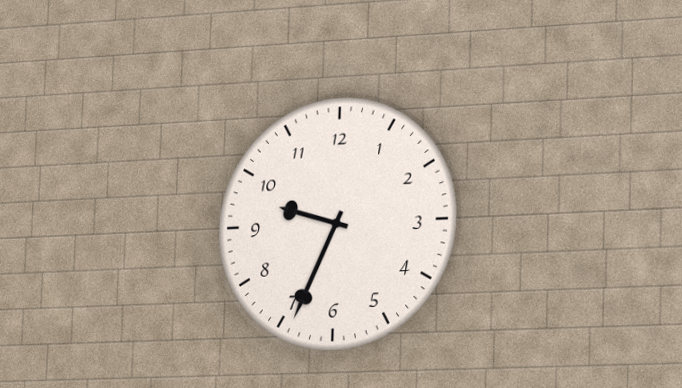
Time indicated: 9,34
